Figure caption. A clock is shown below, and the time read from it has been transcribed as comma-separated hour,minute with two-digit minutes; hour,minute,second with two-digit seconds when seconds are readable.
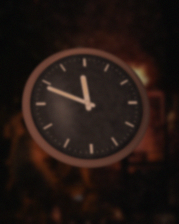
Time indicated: 11,49
